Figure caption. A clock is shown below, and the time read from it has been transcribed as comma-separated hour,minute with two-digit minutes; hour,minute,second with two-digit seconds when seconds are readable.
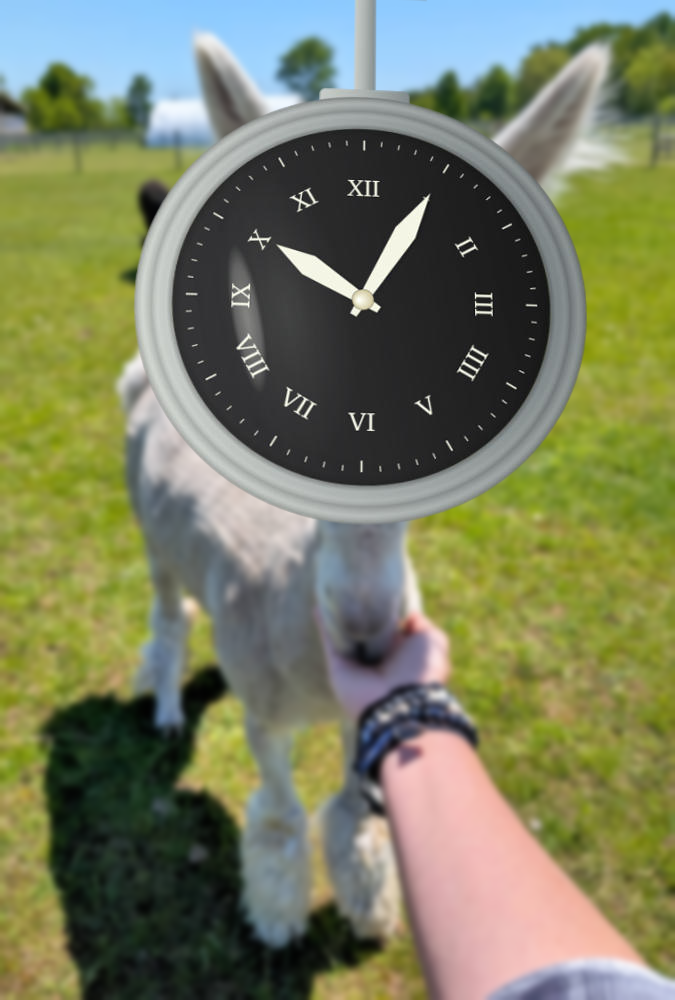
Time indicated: 10,05
